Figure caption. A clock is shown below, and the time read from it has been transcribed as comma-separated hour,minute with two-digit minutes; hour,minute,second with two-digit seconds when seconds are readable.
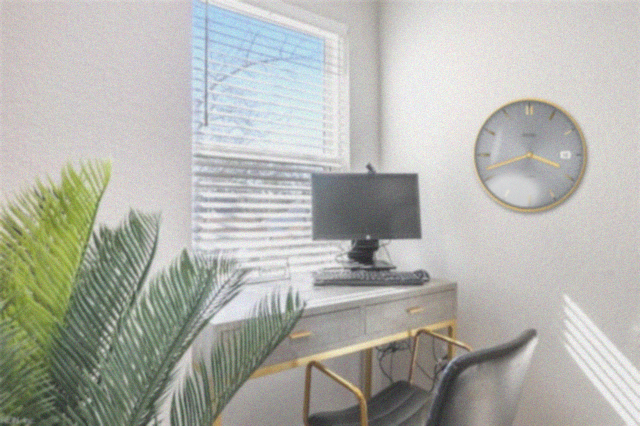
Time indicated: 3,42
